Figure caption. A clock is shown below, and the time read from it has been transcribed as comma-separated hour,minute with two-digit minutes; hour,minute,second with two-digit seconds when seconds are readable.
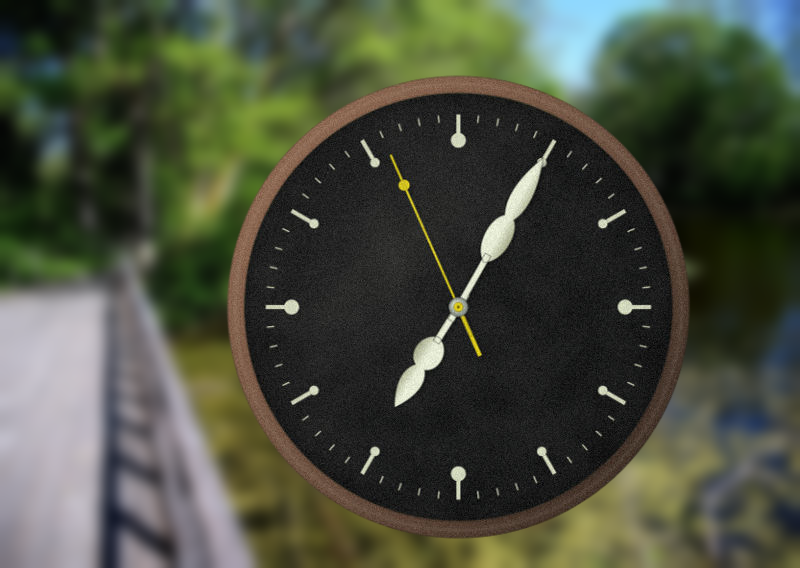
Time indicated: 7,04,56
